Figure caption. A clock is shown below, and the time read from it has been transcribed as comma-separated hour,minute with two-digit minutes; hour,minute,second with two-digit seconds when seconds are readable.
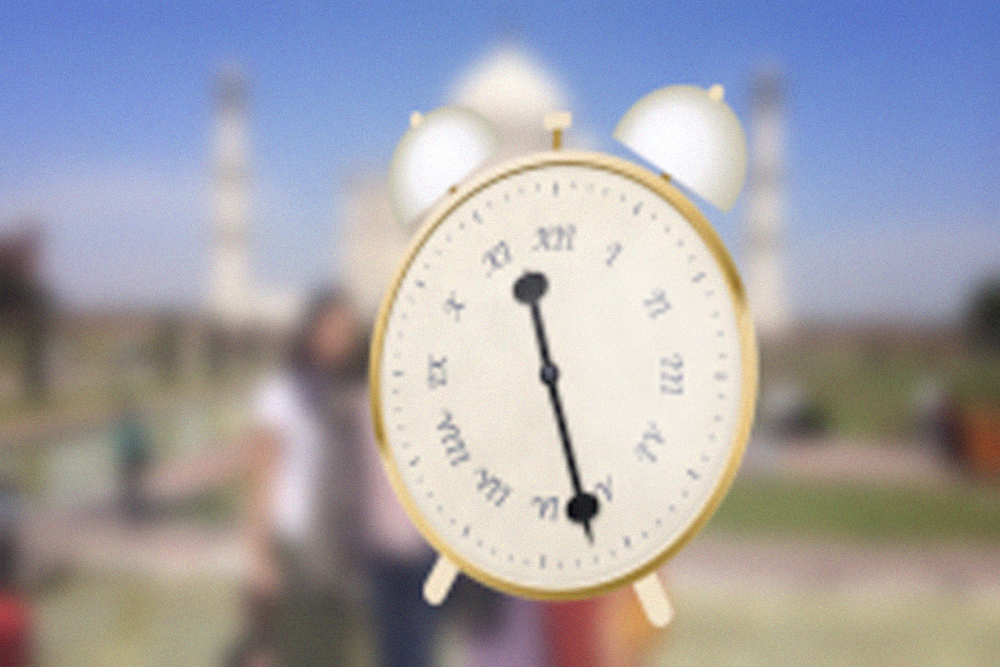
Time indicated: 11,27
